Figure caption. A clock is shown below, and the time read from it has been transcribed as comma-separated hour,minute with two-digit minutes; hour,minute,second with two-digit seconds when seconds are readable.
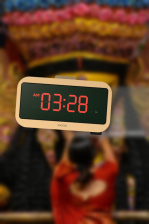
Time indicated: 3,28
